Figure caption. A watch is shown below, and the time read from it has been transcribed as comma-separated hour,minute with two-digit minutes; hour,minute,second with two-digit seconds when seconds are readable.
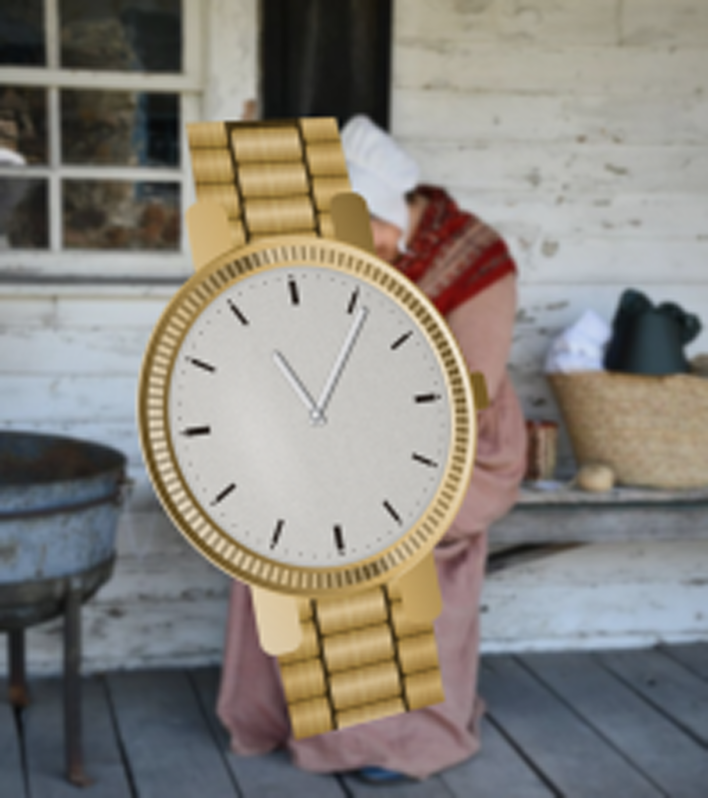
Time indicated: 11,06
